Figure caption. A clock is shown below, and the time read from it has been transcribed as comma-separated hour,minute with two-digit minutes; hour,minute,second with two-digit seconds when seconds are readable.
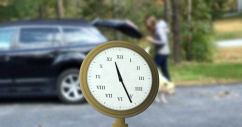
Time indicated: 11,26
